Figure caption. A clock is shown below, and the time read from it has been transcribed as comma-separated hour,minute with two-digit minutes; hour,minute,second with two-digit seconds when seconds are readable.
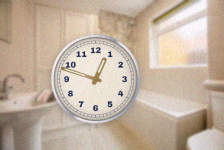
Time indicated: 12,48
